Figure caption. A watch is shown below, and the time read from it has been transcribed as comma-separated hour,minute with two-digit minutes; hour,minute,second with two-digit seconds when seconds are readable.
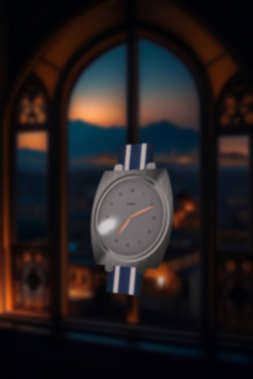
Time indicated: 7,11
